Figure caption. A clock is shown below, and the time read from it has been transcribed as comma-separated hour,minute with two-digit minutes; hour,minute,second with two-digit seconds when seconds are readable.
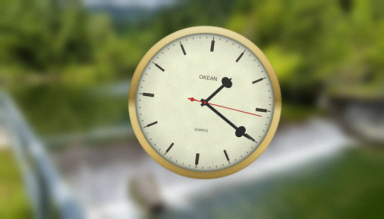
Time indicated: 1,20,16
